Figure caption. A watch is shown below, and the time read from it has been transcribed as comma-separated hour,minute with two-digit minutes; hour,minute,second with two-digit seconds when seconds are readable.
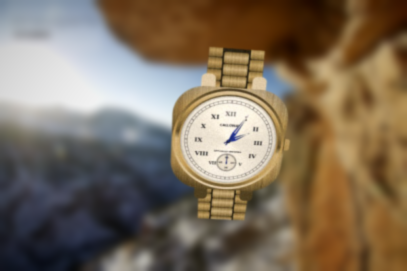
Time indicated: 2,05
